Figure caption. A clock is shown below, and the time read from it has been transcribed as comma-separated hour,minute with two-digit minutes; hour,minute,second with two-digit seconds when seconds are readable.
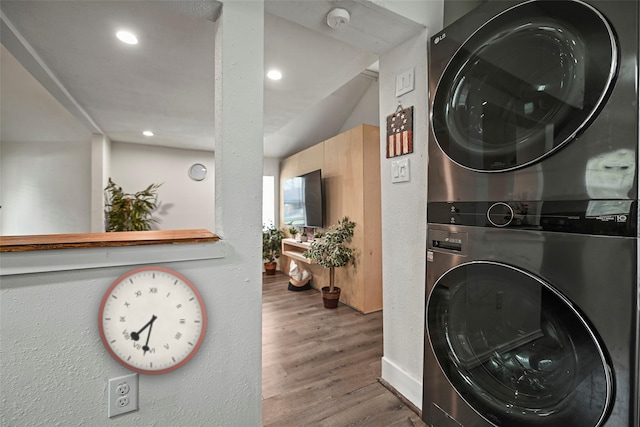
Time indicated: 7,32
